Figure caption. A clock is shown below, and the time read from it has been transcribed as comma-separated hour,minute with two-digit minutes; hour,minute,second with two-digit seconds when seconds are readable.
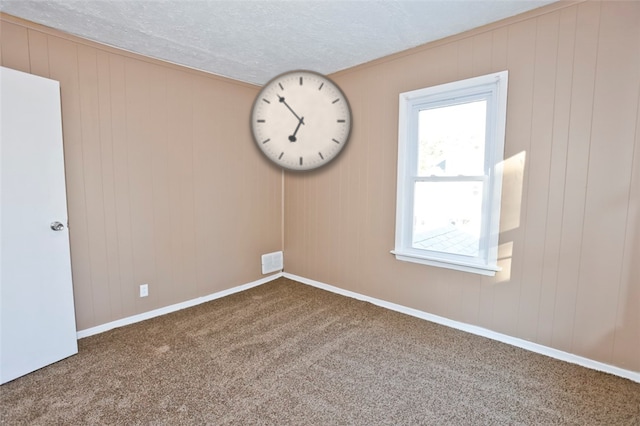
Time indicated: 6,53
